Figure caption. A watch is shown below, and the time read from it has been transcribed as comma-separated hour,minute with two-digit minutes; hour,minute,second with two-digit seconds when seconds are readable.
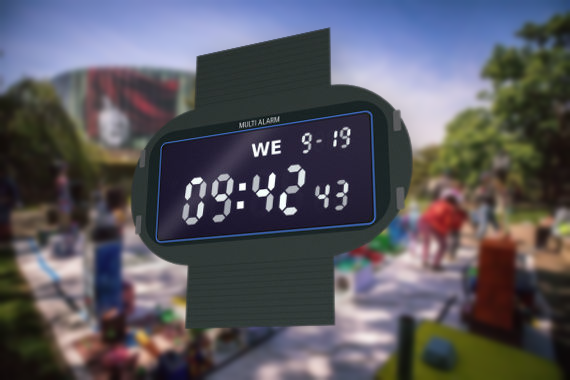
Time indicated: 9,42,43
